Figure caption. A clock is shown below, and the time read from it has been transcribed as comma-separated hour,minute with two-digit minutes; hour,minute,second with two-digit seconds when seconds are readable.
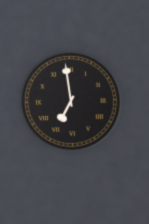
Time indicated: 6,59
